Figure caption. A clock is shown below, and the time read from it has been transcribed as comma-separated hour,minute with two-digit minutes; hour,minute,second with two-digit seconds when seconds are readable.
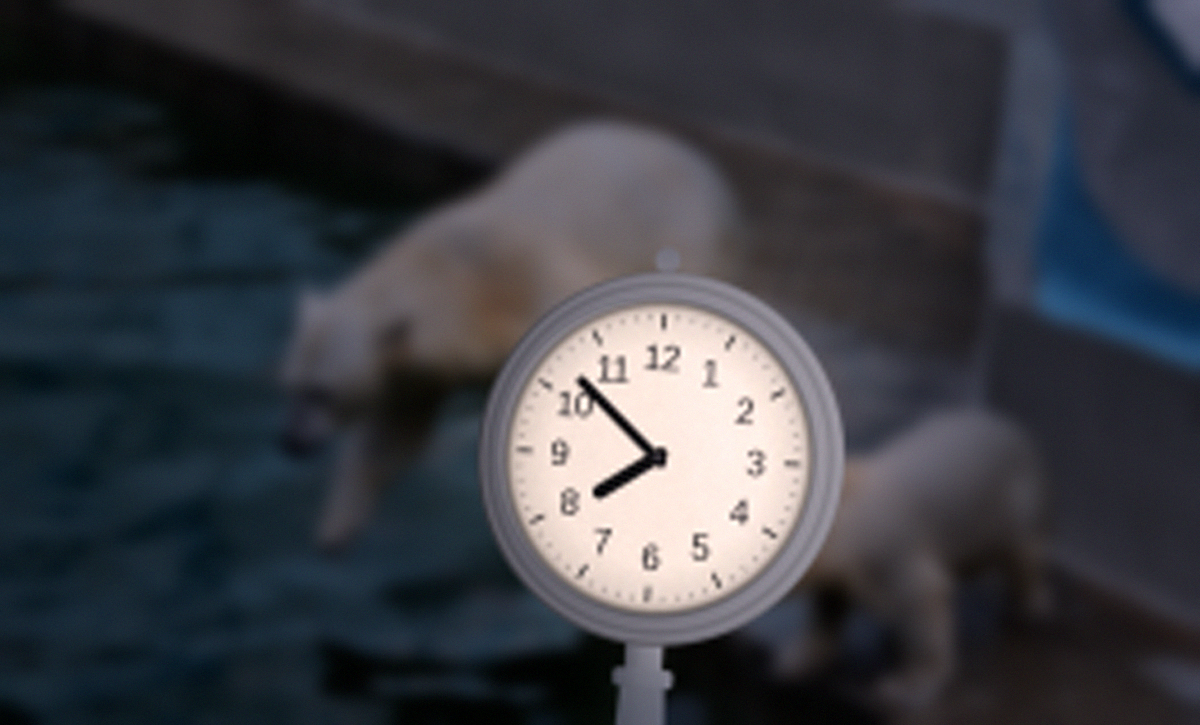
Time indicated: 7,52
